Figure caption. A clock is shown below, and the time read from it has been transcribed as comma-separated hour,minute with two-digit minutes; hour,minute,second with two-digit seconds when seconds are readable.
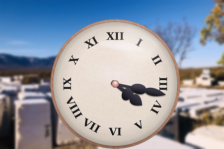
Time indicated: 4,17
